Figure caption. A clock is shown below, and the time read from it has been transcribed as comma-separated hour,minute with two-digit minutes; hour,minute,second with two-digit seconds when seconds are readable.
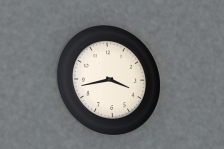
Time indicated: 3,43
